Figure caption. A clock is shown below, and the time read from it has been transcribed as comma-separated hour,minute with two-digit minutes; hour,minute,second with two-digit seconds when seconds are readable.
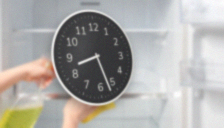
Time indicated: 8,27
